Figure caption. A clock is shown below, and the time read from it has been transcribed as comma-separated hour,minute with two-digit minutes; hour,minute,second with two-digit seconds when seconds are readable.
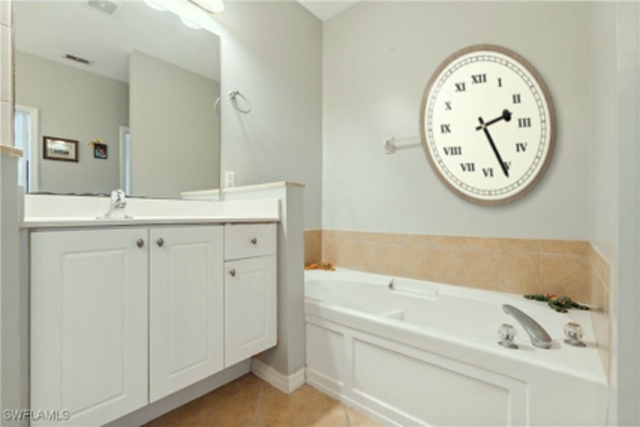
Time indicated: 2,26
